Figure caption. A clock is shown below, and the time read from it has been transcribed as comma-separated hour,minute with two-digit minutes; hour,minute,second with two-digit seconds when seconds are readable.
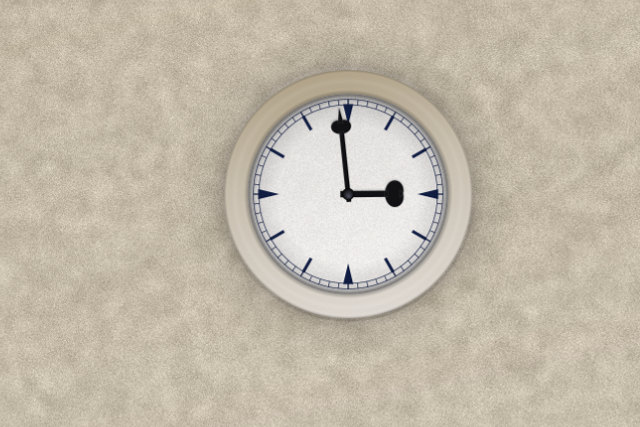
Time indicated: 2,59
